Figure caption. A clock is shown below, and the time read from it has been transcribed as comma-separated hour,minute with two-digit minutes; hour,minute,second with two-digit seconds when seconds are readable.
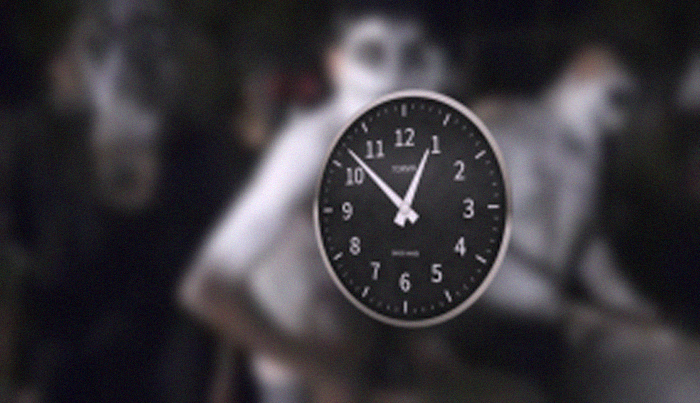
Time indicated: 12,52
